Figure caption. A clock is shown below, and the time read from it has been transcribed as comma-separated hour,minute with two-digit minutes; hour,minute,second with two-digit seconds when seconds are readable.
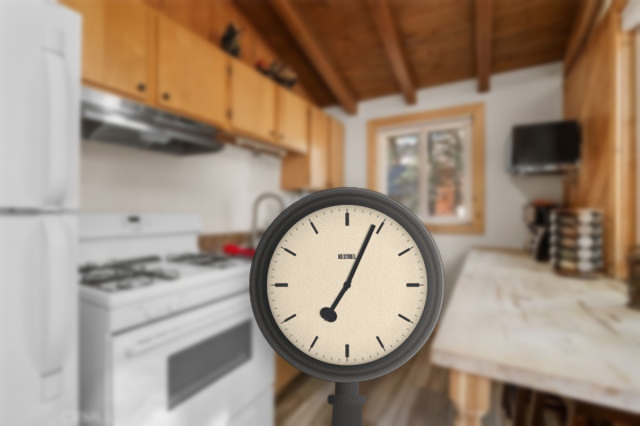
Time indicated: 7,04
